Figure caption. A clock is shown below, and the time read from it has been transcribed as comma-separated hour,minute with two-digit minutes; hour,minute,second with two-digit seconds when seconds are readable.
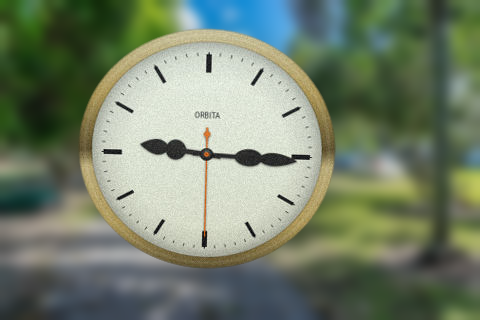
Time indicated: 9,15,30
